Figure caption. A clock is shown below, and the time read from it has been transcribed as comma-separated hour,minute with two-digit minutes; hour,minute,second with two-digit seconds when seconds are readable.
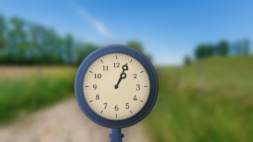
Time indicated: 1,04
